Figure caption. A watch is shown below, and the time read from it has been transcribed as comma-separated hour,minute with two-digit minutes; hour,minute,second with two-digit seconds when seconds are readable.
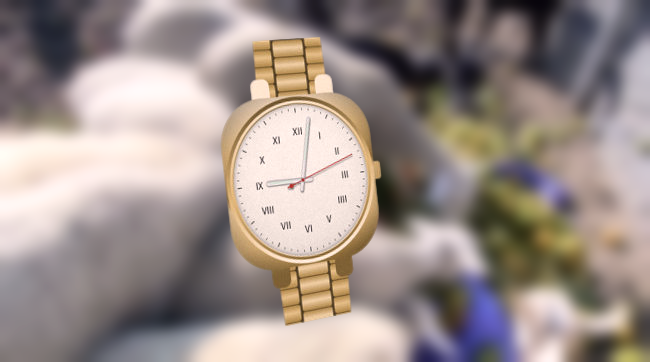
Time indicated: 9,02,12
